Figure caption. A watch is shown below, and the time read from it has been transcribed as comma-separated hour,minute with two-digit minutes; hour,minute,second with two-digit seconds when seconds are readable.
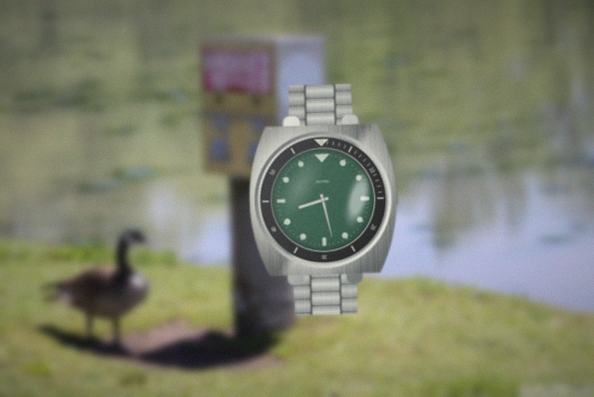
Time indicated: 8,28
